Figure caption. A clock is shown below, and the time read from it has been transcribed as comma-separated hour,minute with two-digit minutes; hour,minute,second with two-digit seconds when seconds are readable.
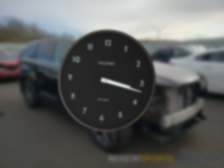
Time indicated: 3,17
